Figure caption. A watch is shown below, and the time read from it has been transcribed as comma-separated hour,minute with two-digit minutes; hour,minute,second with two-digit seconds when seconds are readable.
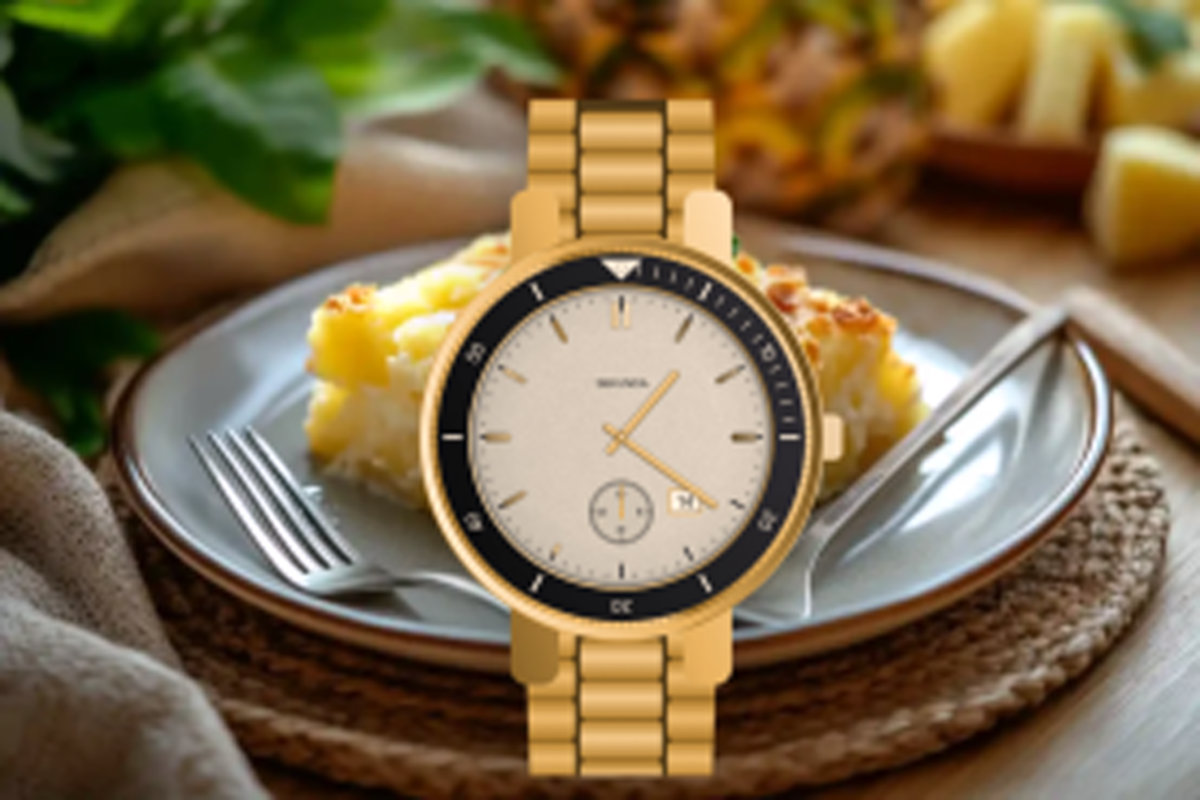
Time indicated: 1,21
